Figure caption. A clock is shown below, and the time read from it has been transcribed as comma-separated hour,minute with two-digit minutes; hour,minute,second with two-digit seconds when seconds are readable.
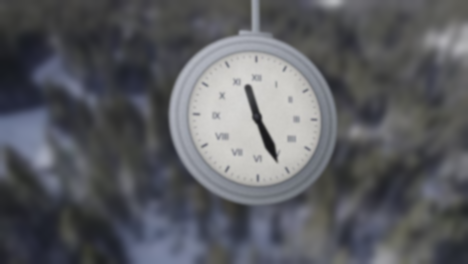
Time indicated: 11,26
